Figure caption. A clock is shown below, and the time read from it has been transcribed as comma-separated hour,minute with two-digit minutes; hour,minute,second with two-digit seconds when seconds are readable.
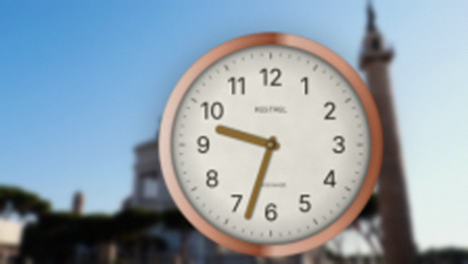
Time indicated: 9,33
